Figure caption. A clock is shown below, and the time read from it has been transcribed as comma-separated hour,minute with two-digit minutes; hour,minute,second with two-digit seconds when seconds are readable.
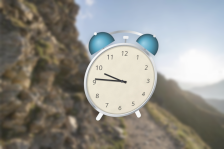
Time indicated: 9,46
